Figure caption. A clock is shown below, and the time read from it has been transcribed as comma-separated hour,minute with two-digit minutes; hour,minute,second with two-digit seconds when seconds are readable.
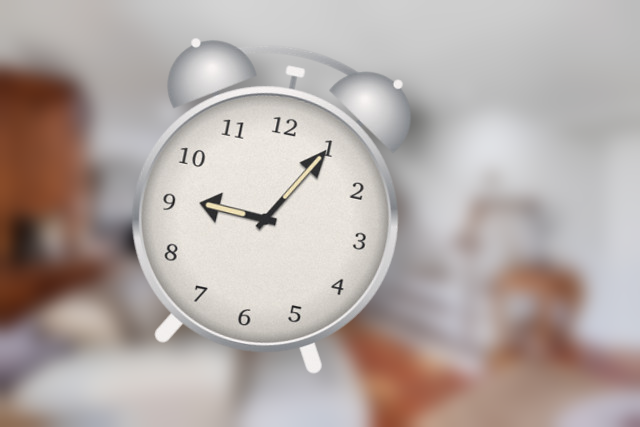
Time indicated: 9,05
